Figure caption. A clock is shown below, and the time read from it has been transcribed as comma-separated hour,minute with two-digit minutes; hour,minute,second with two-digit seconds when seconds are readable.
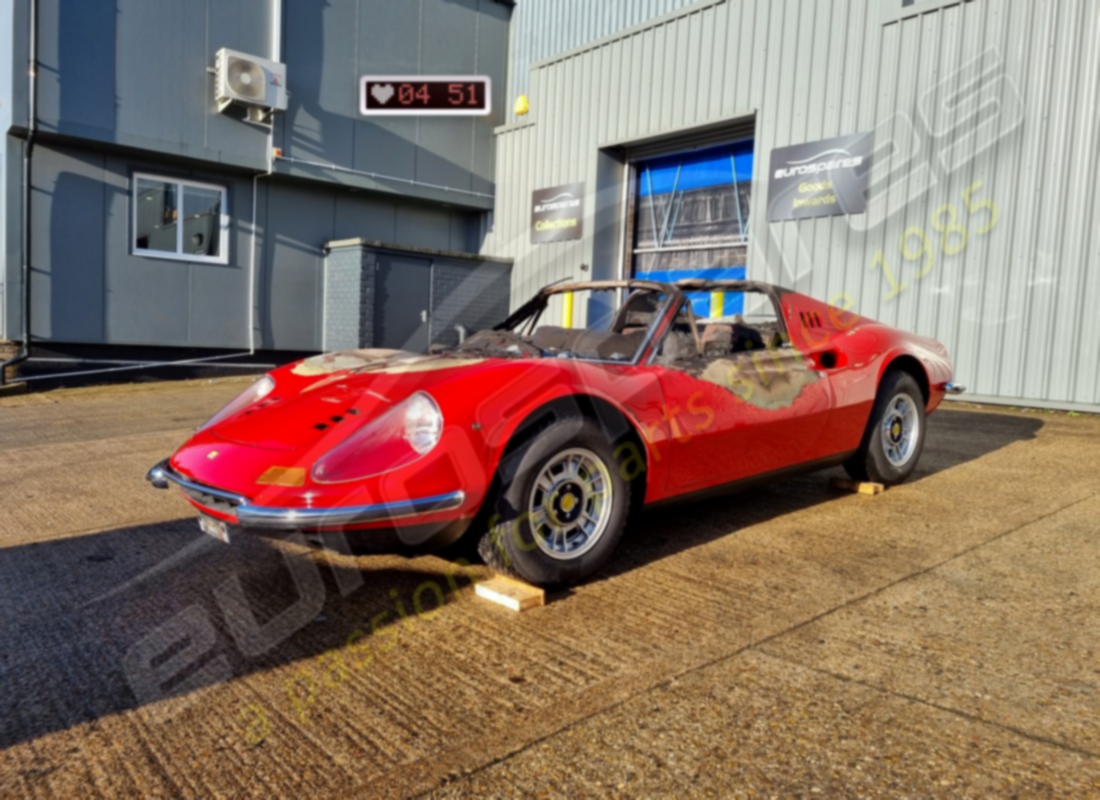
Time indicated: 4,51
